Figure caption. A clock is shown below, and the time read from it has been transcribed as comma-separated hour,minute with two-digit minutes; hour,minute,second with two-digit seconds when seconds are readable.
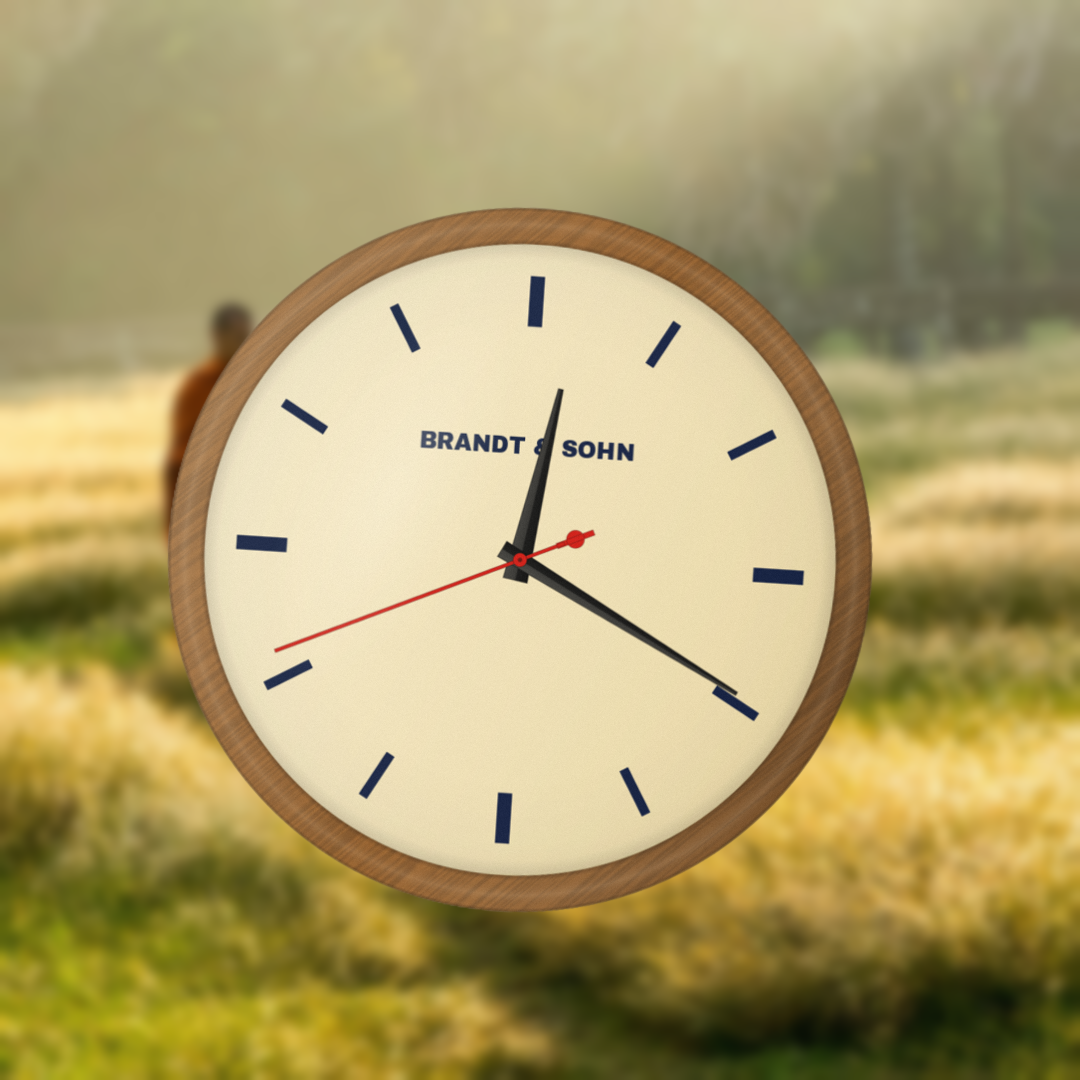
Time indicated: 12,19,41
